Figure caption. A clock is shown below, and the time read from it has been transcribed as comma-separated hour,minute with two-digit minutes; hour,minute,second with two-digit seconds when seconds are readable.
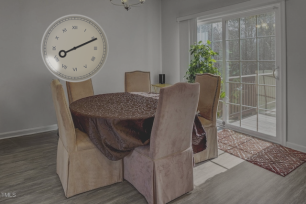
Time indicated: 8,11
